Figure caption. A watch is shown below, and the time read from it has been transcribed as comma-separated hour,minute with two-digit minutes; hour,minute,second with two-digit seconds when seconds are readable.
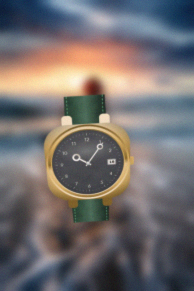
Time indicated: 10,06
